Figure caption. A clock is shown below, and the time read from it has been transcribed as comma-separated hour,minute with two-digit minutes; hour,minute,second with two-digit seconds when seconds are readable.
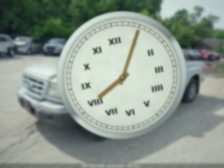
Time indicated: 8,05
